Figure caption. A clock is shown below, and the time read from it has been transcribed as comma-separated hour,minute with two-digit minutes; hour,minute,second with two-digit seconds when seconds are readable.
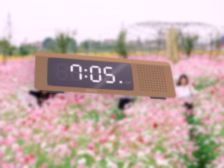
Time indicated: 7,05
